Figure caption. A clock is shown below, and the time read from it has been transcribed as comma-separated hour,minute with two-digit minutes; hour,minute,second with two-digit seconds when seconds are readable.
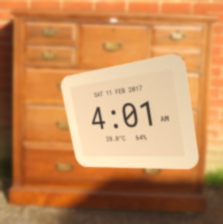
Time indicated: 4,01
